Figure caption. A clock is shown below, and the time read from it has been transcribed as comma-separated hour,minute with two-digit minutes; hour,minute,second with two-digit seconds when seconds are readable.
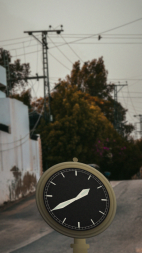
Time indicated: 1,40
